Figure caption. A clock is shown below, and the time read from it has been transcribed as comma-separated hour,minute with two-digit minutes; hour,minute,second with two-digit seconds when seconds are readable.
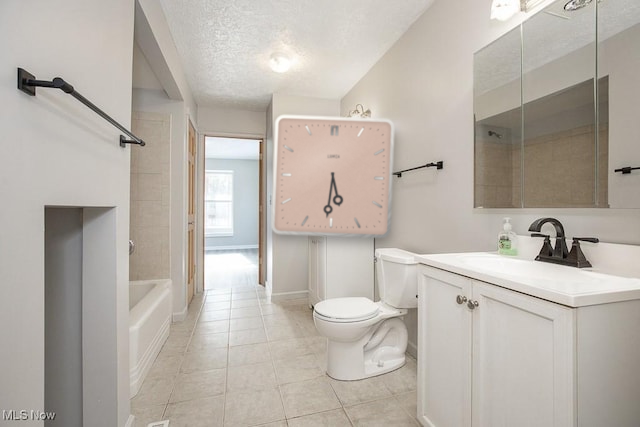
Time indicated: 5,31
